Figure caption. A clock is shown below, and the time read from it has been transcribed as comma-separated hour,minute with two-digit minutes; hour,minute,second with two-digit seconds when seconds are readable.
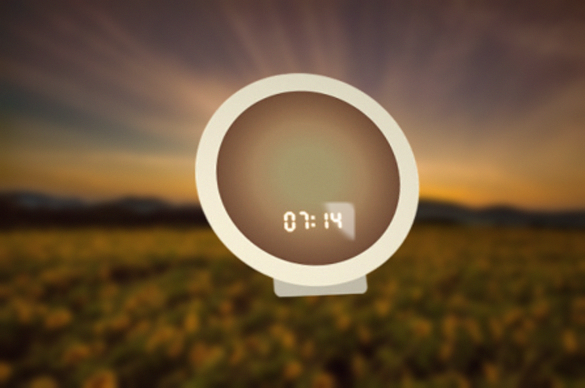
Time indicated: 7,14
